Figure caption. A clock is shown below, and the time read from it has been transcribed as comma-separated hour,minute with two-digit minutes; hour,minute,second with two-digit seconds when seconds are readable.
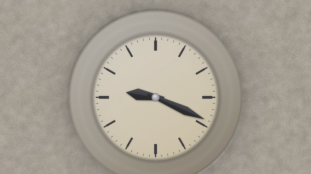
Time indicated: 9,19
